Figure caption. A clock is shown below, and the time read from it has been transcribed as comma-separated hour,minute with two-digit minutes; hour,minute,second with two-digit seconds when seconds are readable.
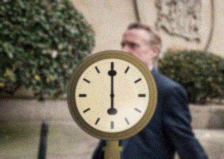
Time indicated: 6,00
